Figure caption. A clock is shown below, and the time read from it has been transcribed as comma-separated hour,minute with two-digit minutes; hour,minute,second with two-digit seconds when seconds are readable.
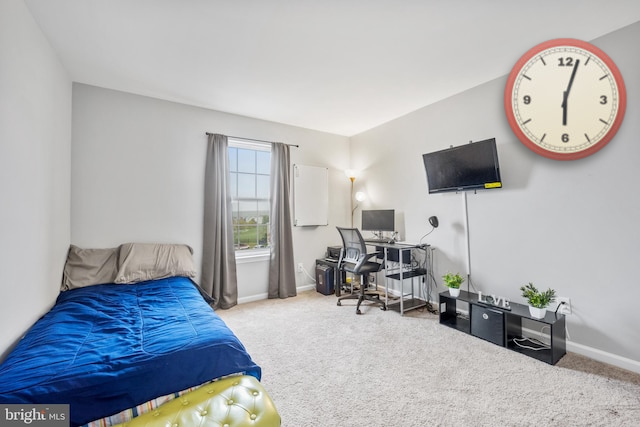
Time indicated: 6,03
